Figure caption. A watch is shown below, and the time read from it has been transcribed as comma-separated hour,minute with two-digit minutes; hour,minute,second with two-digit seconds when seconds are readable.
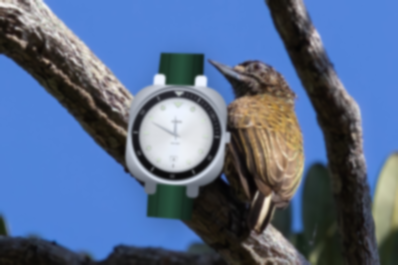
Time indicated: 11,49
